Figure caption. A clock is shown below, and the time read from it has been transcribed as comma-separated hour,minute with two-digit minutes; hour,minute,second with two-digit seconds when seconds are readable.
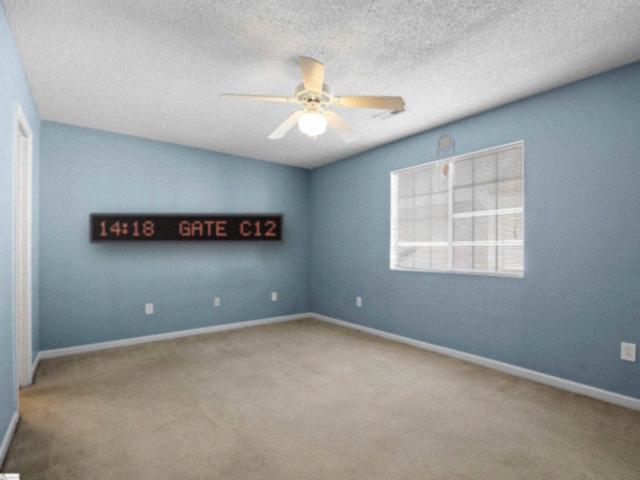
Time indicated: 14,18
